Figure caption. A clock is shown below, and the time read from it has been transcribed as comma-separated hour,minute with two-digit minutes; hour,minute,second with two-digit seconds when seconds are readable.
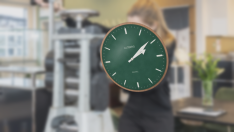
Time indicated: 2,09
